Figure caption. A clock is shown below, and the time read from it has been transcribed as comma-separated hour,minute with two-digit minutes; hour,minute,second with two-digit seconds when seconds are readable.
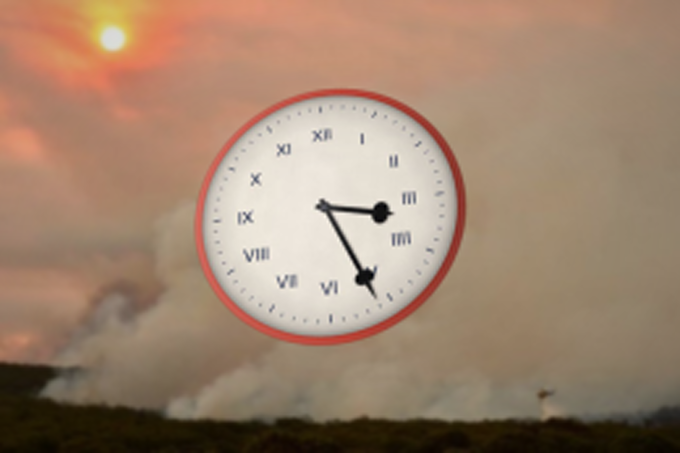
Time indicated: 3,26
